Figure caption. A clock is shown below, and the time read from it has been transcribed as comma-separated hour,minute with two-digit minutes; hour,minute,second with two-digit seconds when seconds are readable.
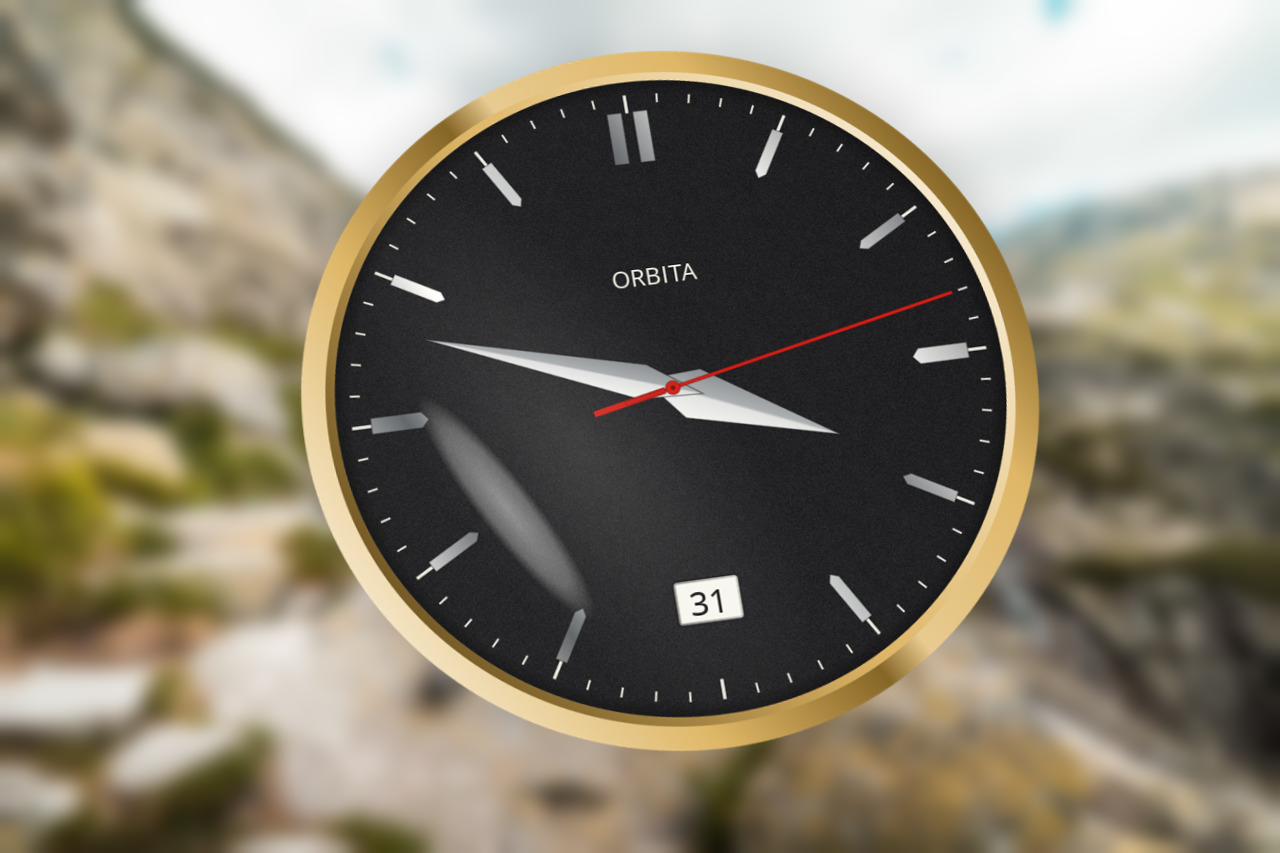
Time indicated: 3,48,13
